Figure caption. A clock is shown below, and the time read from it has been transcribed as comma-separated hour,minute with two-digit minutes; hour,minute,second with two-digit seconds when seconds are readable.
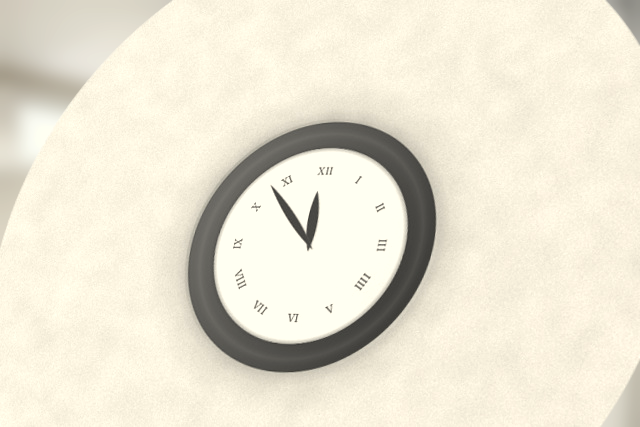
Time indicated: 11,53
